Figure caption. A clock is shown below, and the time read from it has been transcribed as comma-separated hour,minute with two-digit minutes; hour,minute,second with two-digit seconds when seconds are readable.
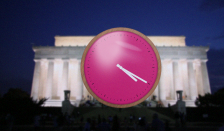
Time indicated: 4,20
